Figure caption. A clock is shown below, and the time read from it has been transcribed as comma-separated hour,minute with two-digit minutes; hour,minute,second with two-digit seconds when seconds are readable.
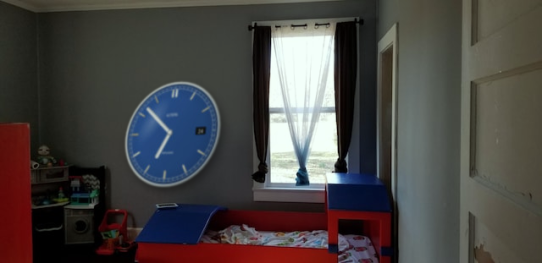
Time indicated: 6,52
